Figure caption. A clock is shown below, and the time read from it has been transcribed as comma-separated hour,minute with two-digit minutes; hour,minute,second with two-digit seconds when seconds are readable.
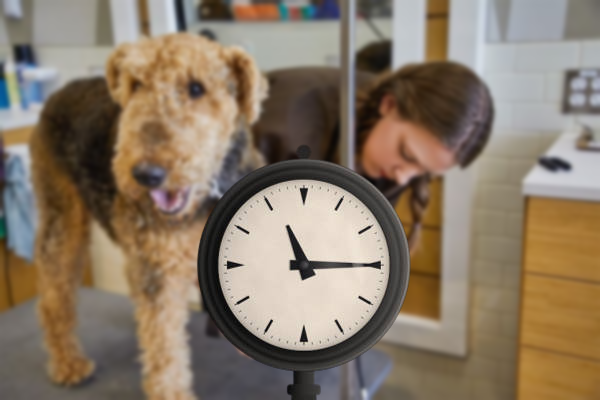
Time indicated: 11,15
